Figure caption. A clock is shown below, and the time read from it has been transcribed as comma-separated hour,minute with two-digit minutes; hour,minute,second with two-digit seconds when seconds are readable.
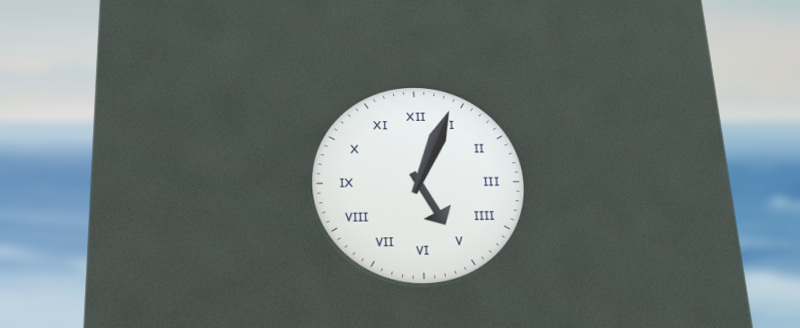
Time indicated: 5,04
